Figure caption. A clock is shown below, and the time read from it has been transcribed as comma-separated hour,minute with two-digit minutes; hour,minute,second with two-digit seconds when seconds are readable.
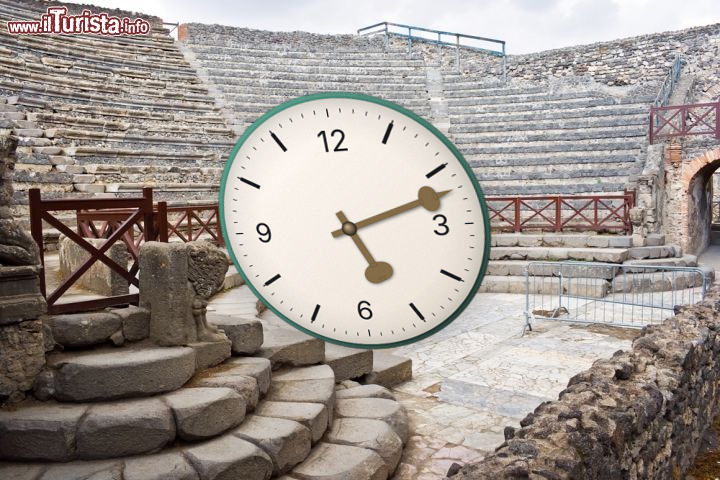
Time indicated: 5,12
